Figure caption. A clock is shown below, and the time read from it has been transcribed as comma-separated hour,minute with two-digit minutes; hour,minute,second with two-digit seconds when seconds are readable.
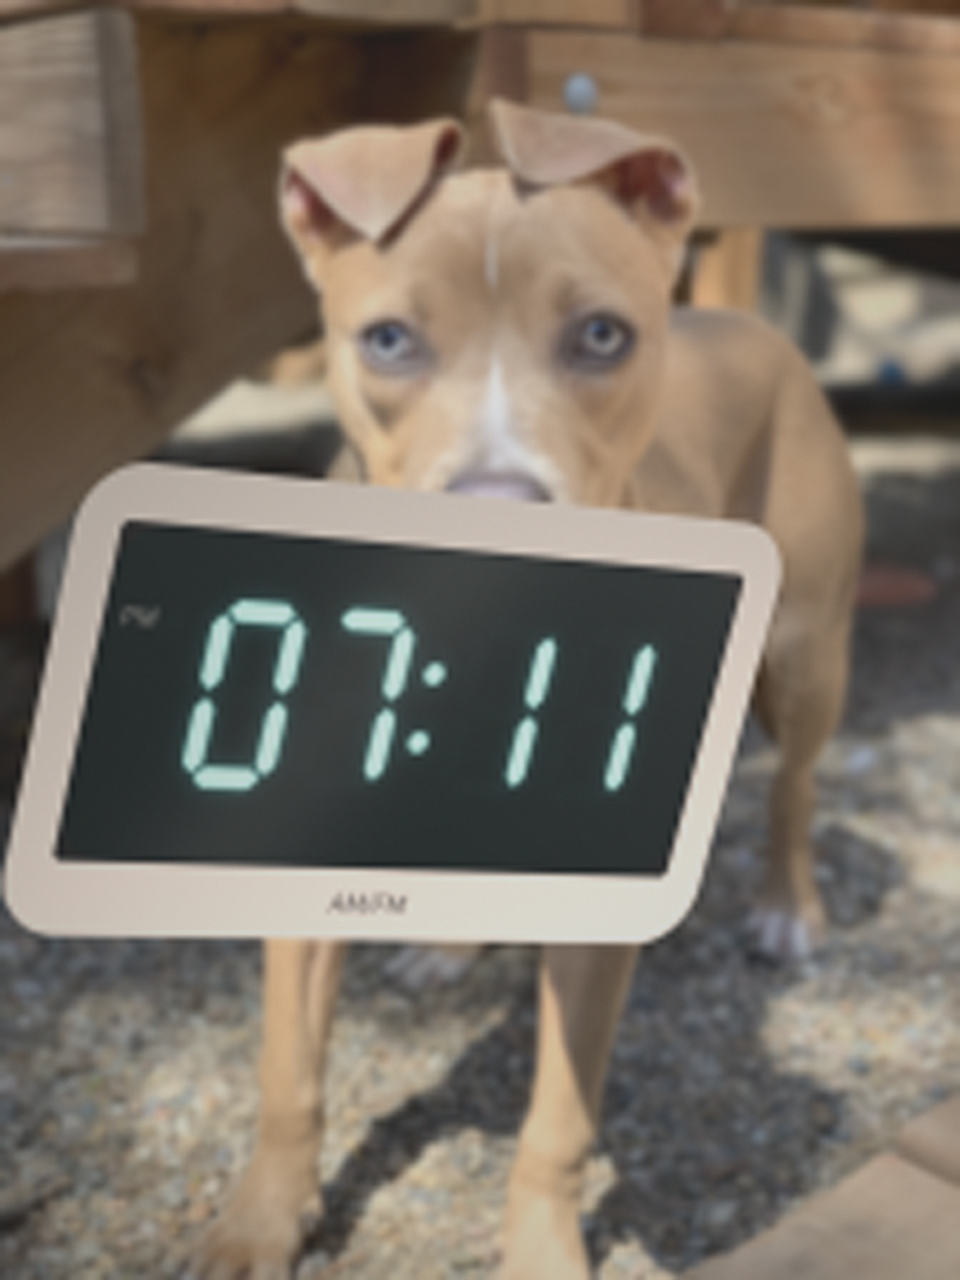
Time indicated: 7,11
